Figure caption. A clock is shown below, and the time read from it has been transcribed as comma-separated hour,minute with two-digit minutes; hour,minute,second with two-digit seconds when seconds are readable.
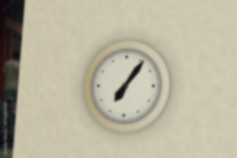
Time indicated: 7,06
